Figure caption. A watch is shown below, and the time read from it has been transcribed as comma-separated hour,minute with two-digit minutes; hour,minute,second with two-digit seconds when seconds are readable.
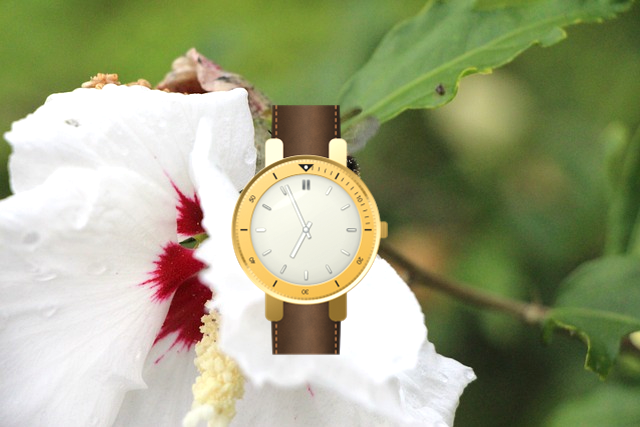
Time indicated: 6,56
